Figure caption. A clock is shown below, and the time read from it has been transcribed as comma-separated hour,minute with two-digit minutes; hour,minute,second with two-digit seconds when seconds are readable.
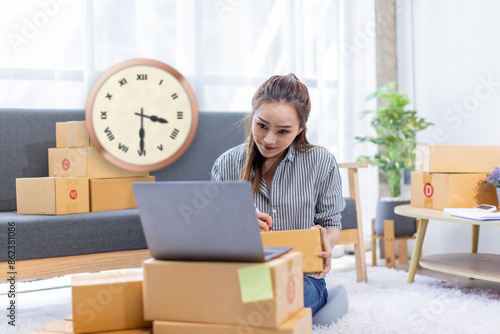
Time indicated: 3,30
